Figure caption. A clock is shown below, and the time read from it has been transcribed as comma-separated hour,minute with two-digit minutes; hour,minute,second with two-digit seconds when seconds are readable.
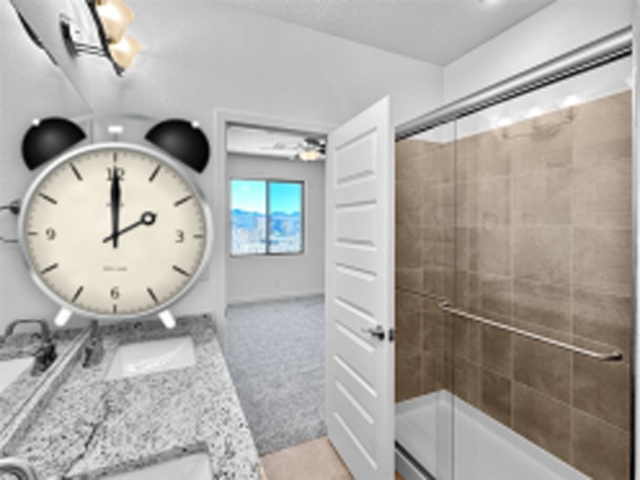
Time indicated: 2,00
